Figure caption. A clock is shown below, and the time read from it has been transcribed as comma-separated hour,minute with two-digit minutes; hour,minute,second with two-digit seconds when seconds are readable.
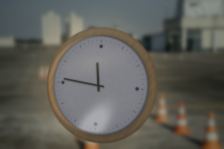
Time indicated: 11,46
